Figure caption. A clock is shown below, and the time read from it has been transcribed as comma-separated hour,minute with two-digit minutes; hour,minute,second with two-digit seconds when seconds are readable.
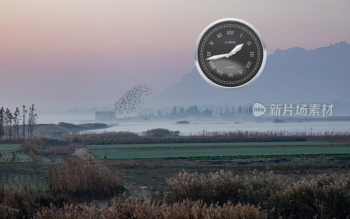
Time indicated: 1,43
